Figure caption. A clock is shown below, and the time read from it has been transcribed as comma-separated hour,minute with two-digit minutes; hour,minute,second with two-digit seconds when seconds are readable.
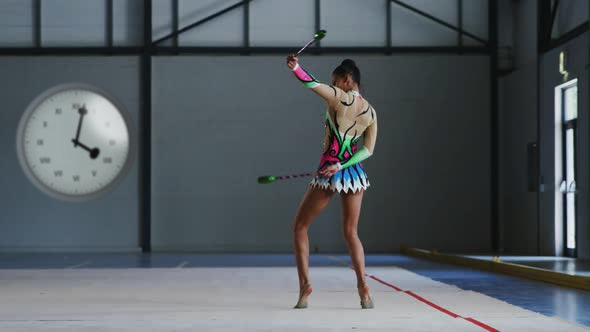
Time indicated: 4,02
